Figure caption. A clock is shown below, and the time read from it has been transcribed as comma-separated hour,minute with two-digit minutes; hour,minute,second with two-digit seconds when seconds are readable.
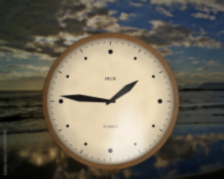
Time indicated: 1,46
